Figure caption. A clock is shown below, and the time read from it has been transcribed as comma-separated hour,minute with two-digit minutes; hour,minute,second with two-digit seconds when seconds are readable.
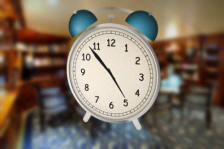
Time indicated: 4,53
